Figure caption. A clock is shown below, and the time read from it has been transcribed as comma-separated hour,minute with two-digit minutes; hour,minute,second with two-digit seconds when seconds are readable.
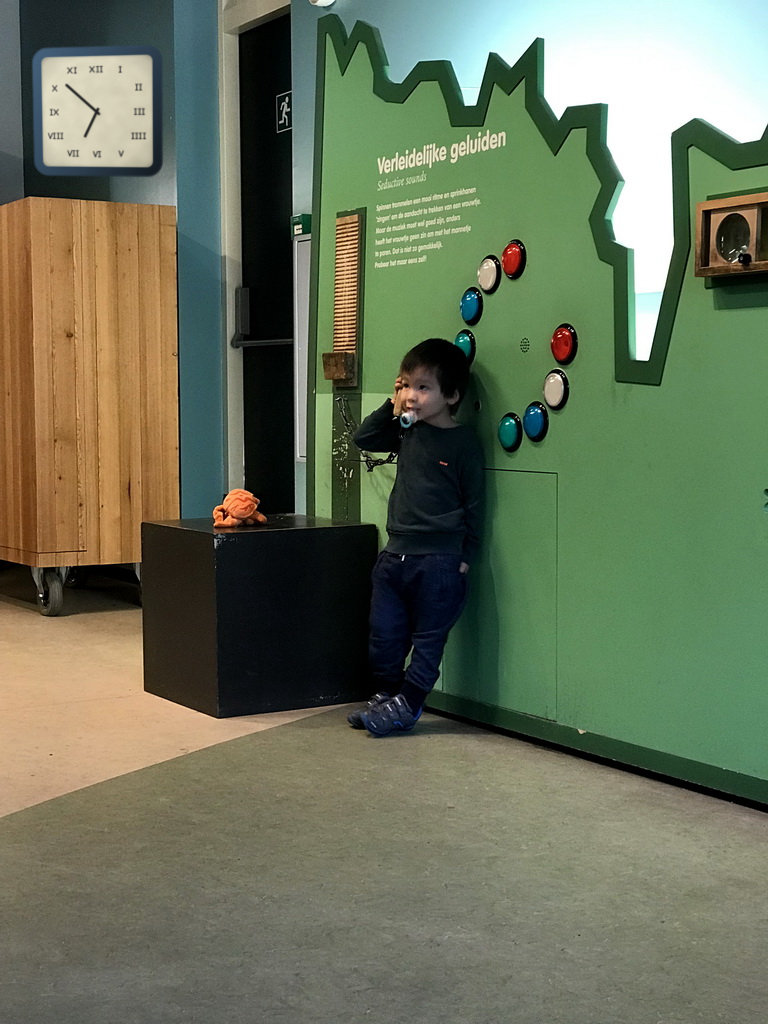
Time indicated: 6,52
